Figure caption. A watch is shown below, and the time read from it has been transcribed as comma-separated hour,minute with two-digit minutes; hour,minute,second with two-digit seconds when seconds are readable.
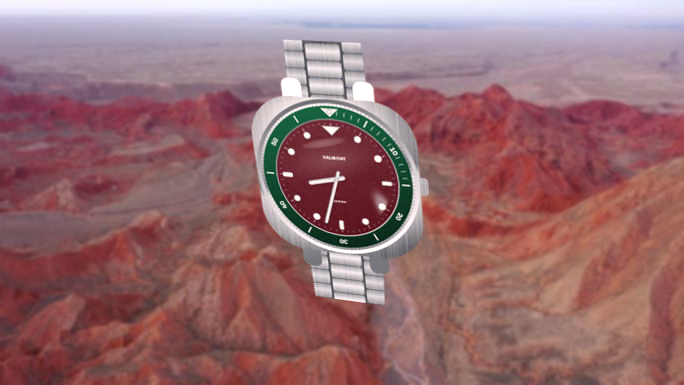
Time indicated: 8,33
